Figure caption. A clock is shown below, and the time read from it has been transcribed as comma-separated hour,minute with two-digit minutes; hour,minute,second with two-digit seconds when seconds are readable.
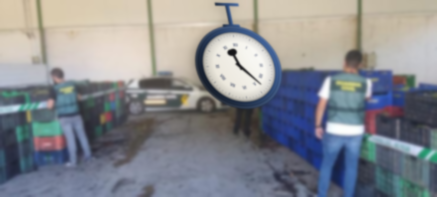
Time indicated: 11,23
